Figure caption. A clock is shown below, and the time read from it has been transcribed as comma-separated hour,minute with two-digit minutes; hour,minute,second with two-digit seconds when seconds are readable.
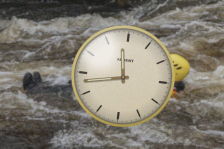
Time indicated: 11,43
